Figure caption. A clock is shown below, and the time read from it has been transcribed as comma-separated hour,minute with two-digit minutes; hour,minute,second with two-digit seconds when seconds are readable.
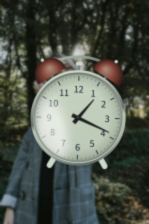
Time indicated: 1,19
